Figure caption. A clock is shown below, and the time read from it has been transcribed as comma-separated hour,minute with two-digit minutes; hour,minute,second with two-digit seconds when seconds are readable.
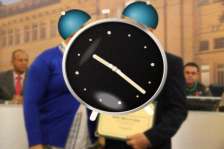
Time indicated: 10,23
